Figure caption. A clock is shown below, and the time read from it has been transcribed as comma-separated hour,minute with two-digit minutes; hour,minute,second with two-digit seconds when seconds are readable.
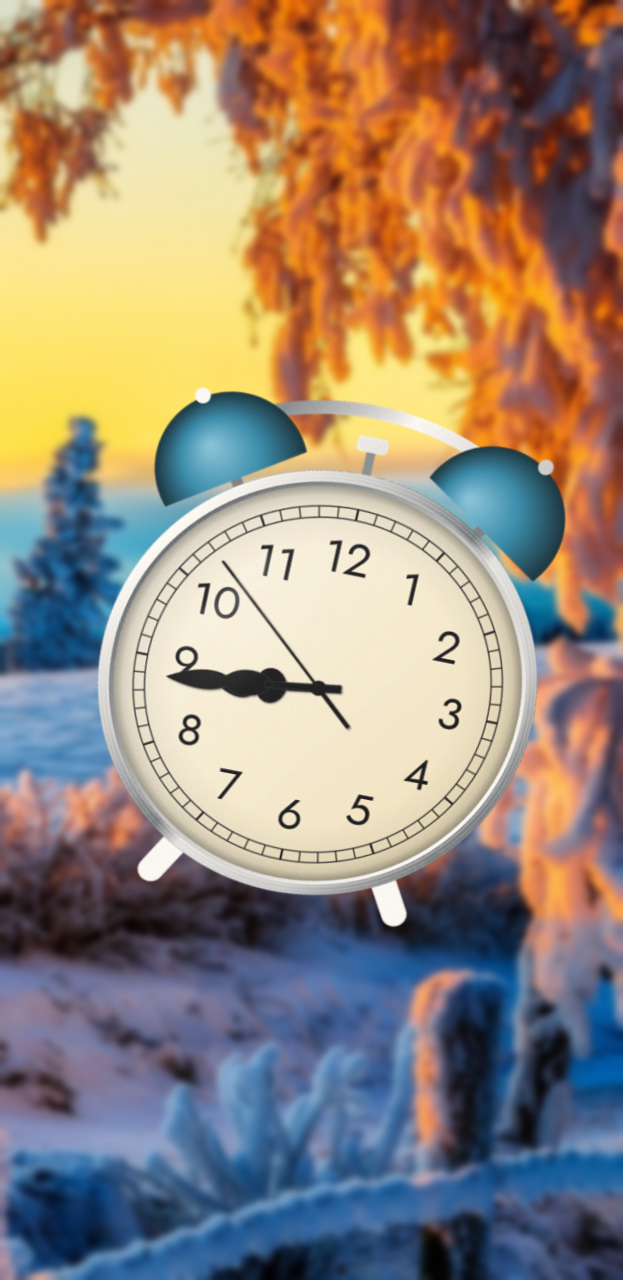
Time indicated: 8,43,52
